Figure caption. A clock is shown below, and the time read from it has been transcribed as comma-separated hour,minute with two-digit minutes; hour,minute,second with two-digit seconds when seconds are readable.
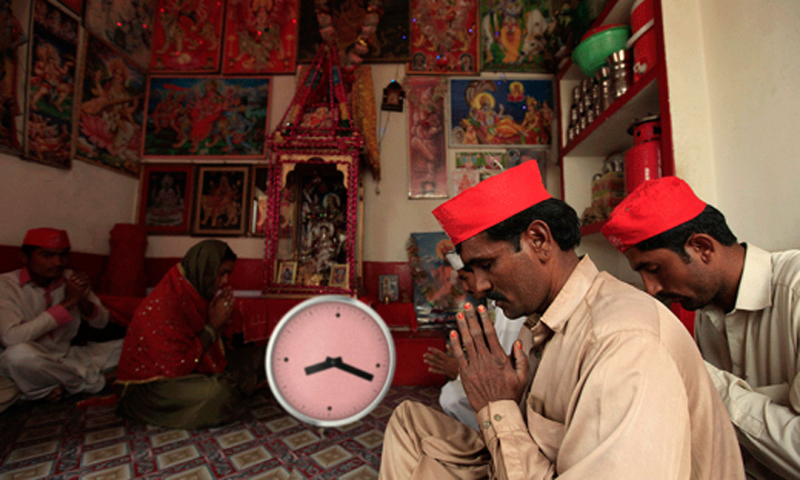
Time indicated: 8,18
